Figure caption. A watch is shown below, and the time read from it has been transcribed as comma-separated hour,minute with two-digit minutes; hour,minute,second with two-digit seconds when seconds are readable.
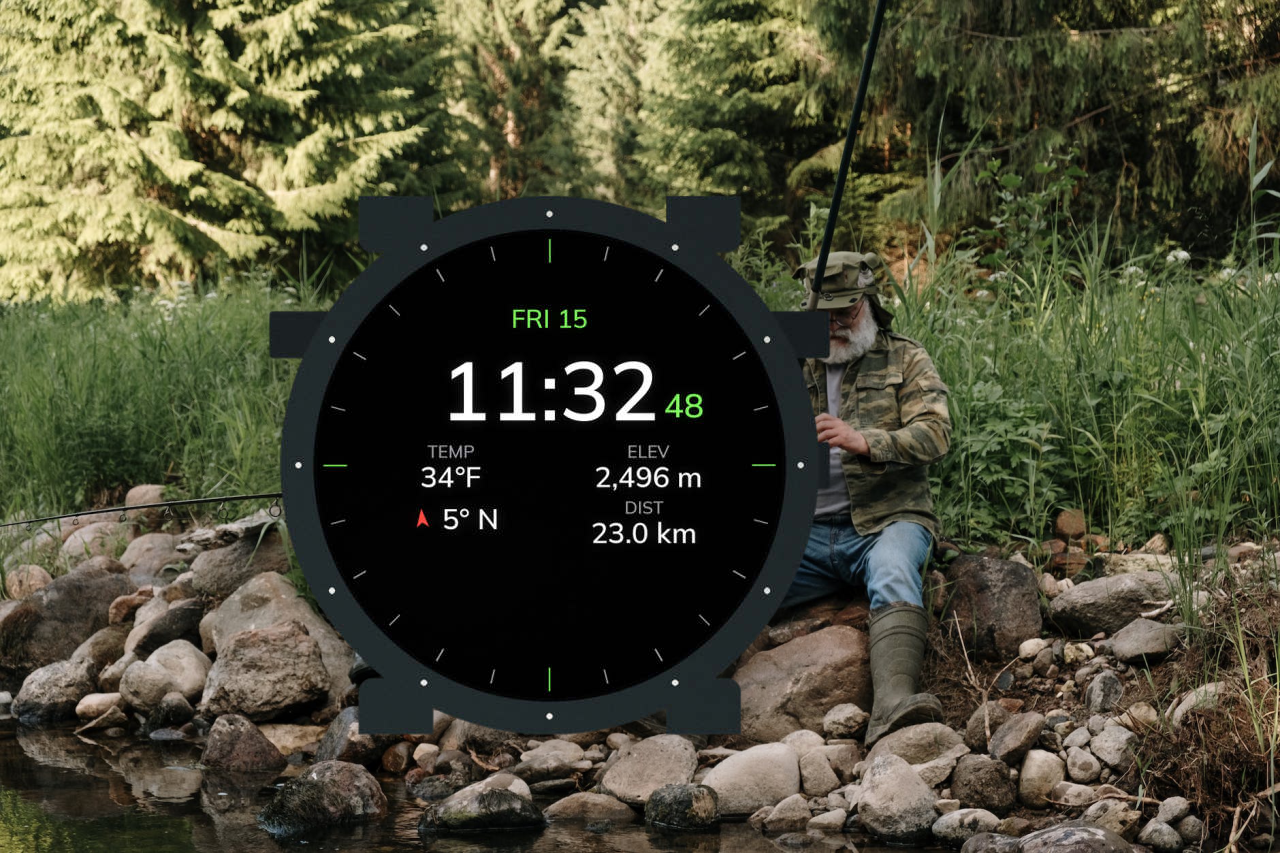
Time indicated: 11,32,48
